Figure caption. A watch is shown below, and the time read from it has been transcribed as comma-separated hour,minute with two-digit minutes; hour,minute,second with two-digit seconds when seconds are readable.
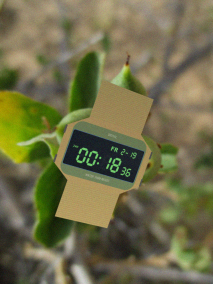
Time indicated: 0,18,36
